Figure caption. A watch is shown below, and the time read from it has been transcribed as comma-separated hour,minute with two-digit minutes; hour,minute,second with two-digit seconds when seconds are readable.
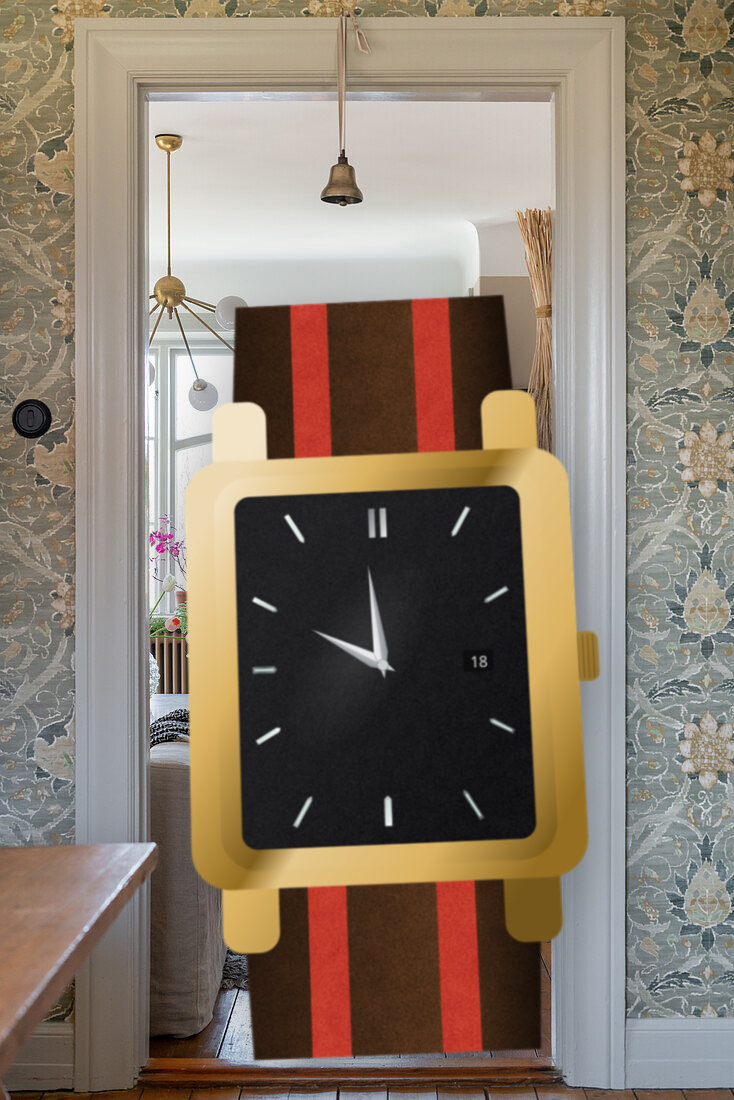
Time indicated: 9,59
